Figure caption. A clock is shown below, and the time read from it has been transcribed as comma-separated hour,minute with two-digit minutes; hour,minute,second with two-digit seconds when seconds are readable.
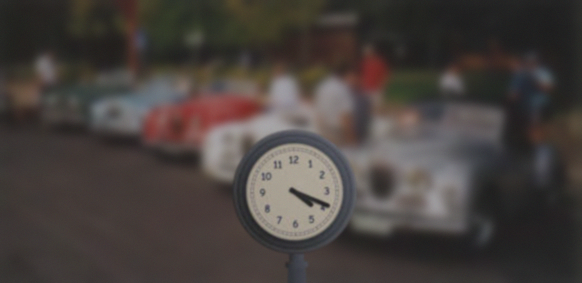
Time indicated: 4,19
